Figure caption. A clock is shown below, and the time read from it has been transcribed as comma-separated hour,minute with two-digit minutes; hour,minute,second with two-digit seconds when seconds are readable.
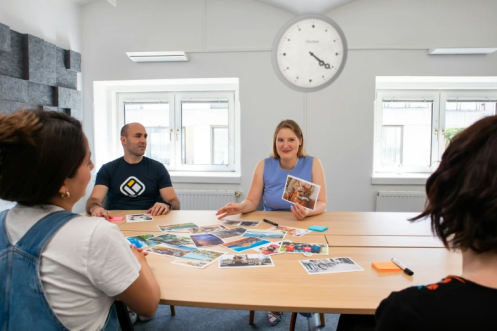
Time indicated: 4,21
